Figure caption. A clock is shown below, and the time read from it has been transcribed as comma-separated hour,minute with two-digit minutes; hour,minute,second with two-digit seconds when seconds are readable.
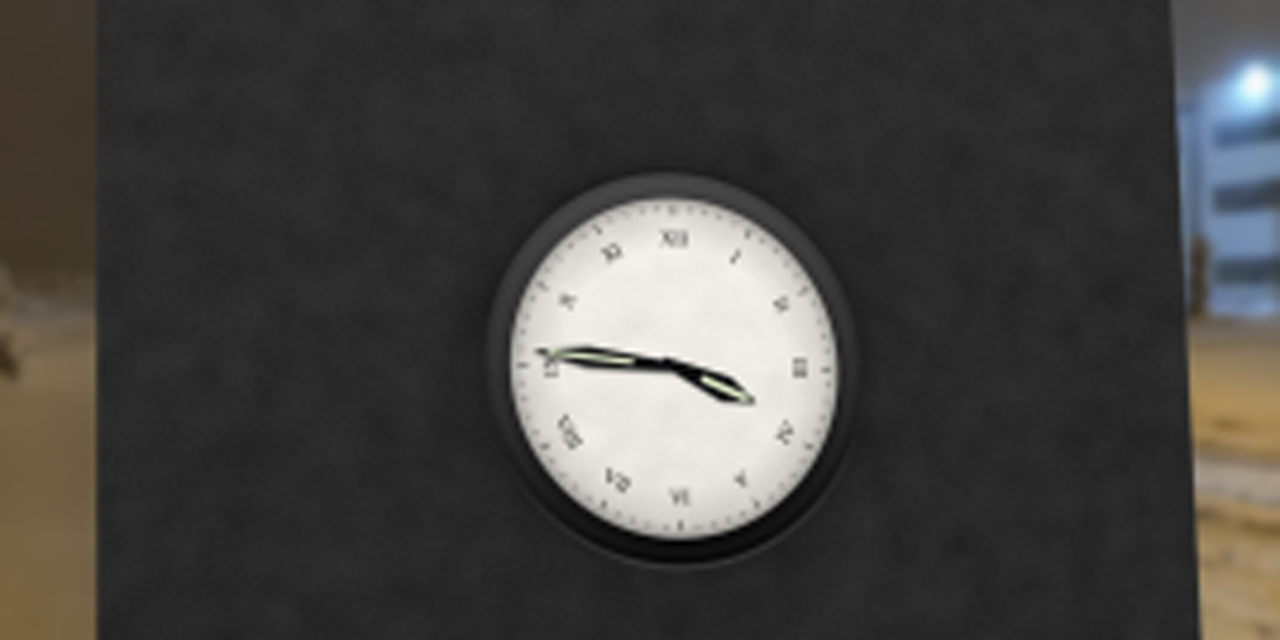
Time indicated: 3,46
